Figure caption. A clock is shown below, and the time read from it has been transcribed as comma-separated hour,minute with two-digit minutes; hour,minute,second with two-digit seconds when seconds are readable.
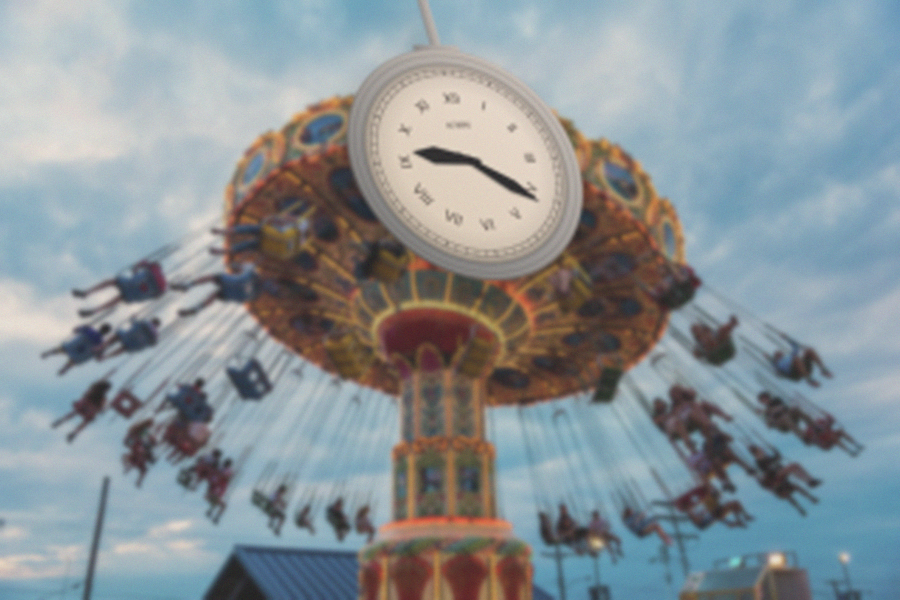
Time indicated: 9,21
